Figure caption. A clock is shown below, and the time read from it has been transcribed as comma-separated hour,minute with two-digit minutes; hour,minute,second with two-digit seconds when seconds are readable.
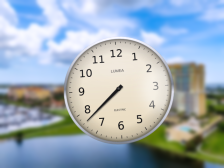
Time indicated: 7,38
